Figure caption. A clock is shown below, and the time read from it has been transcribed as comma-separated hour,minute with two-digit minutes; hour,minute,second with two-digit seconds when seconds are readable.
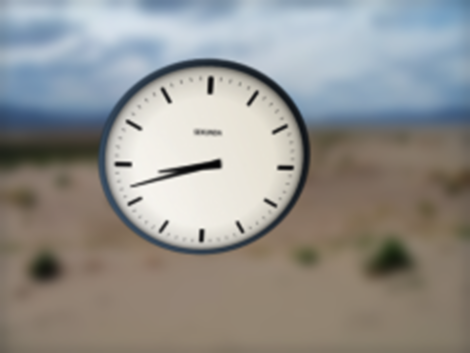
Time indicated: 8,42
